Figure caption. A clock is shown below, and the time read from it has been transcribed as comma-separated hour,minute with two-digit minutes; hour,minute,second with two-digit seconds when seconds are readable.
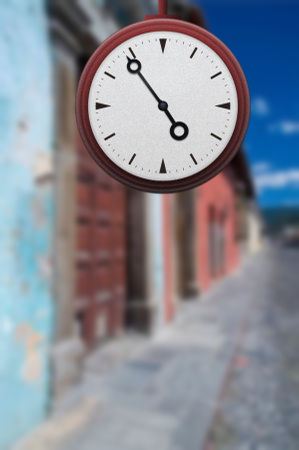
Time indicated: 4,54
